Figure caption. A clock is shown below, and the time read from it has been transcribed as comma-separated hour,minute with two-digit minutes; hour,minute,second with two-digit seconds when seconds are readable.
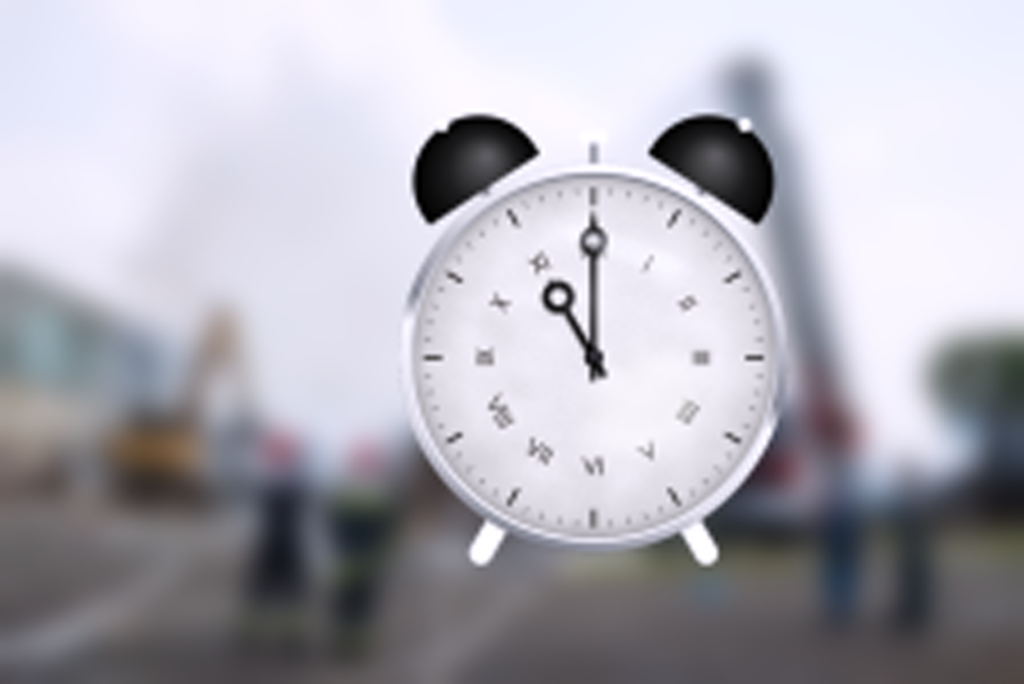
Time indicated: 11,00
